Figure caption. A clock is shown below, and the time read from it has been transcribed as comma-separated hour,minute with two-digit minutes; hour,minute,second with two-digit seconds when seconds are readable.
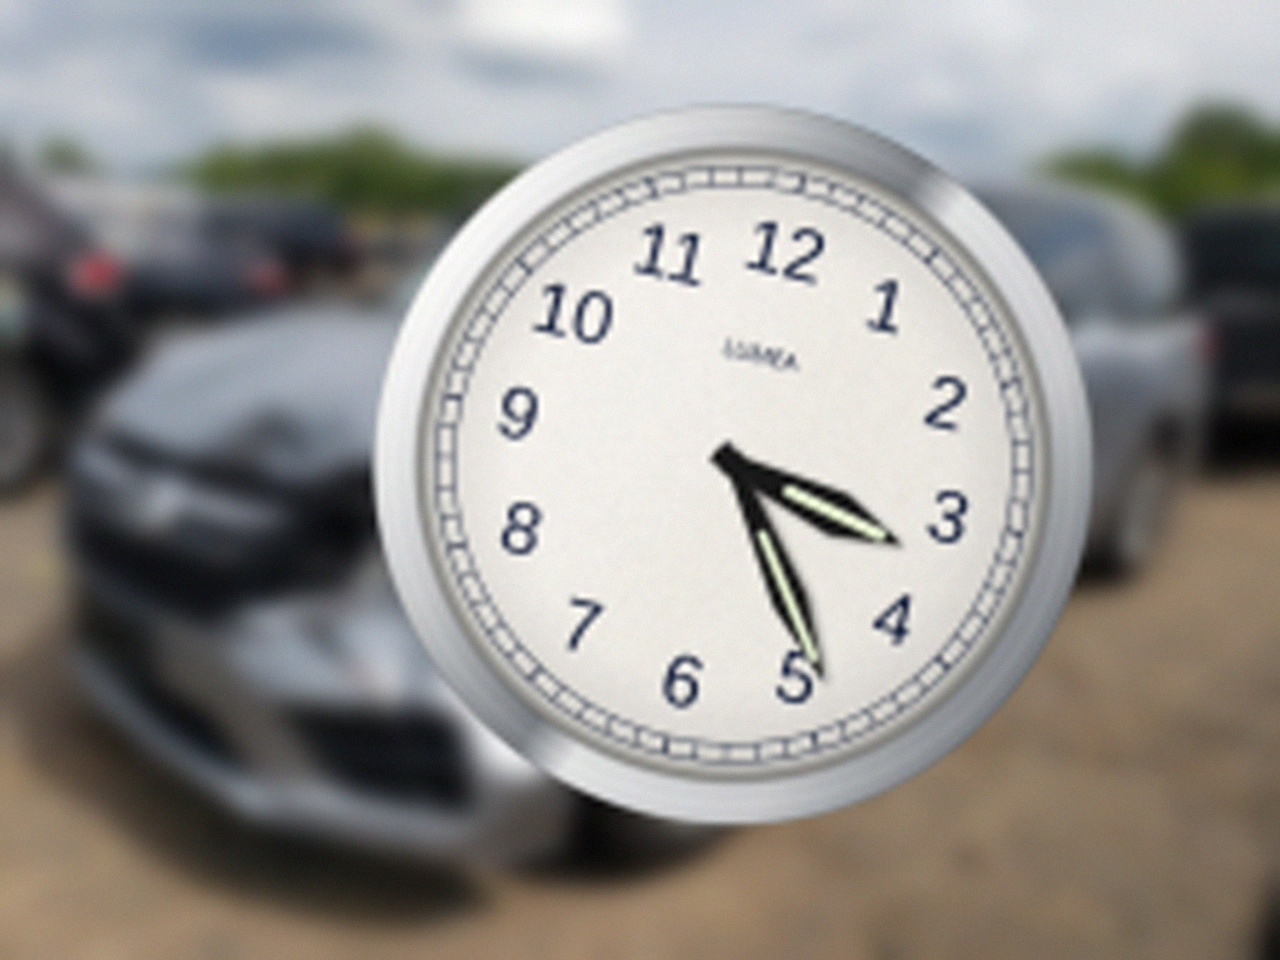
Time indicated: 3,24
